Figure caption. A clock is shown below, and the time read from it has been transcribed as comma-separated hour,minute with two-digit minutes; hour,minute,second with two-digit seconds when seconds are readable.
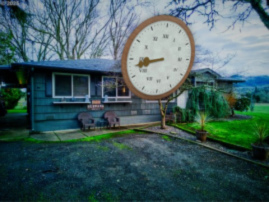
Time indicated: 8,43
